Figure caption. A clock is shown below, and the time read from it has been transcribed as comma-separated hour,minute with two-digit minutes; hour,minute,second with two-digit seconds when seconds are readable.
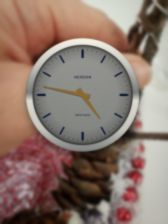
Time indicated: 4,47
